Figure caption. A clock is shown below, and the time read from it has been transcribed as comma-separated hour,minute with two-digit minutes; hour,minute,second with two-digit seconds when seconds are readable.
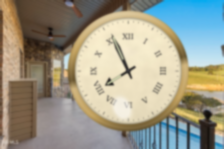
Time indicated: 7,56
